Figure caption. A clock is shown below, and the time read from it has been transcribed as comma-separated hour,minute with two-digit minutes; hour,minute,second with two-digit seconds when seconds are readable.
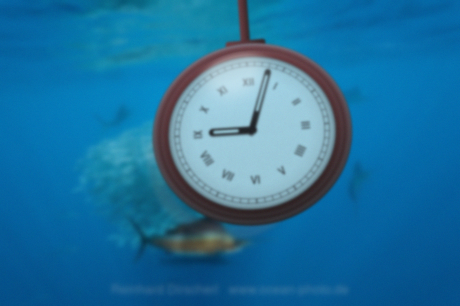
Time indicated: 9,03
